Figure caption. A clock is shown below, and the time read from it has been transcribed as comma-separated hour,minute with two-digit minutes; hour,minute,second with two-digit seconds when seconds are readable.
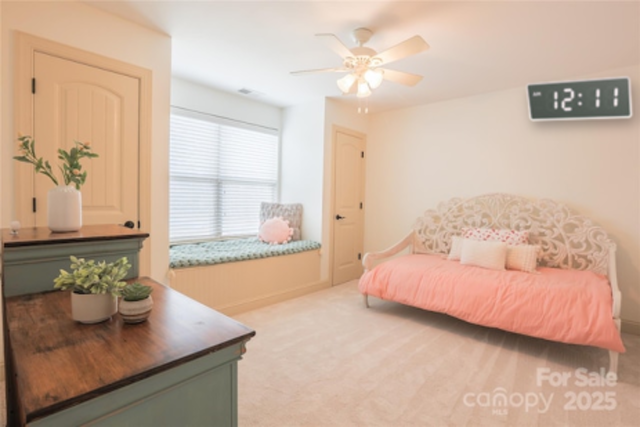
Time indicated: 12,11
